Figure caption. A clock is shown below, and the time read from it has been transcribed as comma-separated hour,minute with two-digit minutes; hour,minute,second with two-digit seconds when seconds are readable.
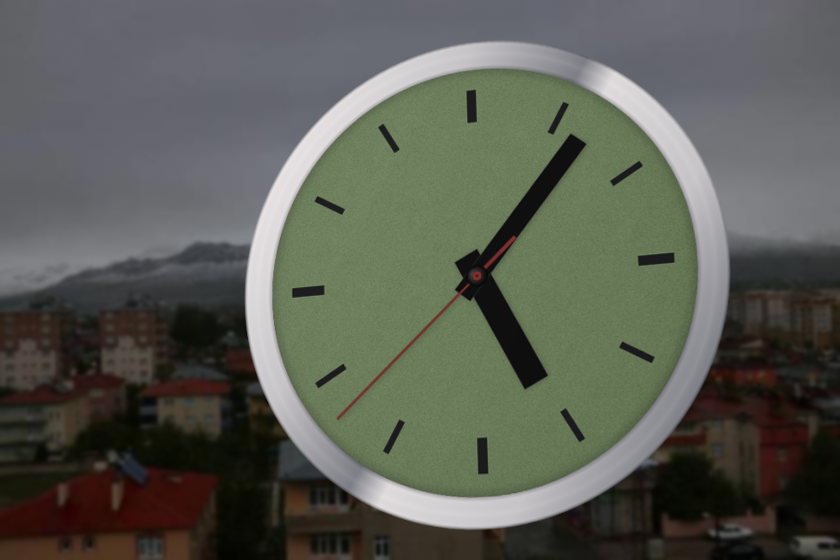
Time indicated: 5,06,38
